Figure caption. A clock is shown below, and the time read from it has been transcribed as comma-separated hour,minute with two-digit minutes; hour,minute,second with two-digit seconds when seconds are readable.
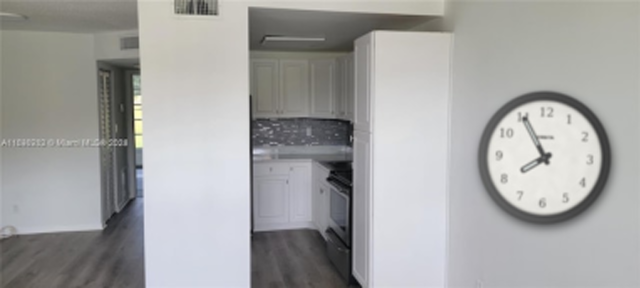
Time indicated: 7,55
